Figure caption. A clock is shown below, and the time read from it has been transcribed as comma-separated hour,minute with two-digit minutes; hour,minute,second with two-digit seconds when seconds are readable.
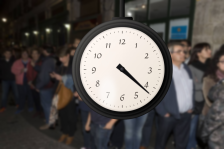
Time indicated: 4,22
